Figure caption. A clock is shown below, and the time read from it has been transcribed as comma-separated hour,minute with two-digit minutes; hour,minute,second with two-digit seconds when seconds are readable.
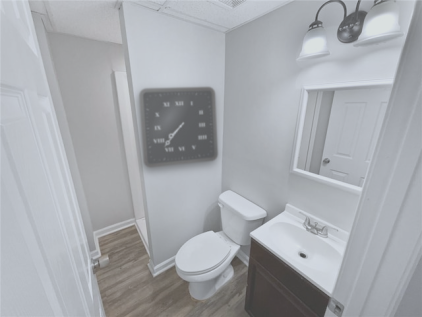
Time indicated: 7,37
